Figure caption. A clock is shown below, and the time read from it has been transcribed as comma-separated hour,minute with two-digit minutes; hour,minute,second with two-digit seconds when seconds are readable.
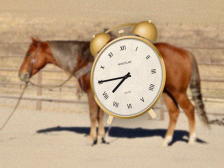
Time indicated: 7,45
